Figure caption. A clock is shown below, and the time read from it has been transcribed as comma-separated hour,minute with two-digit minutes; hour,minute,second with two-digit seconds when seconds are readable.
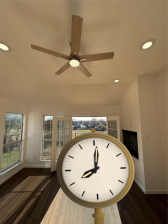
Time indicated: 8,01
